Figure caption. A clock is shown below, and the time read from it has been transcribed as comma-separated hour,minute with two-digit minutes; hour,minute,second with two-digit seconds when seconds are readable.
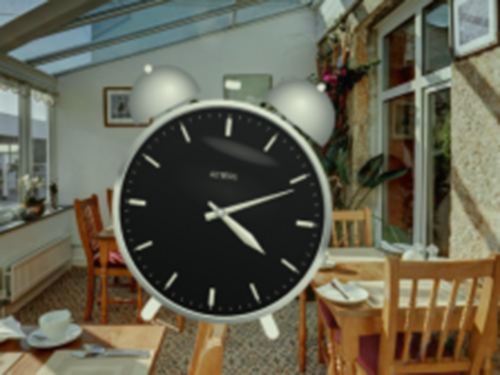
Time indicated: 4,11
